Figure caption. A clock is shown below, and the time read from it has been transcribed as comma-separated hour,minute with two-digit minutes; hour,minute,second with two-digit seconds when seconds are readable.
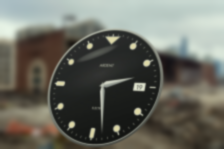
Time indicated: 2,28
